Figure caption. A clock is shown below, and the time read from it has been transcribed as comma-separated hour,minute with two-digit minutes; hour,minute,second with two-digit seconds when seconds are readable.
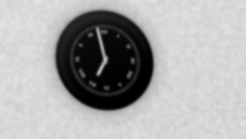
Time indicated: 6,58
